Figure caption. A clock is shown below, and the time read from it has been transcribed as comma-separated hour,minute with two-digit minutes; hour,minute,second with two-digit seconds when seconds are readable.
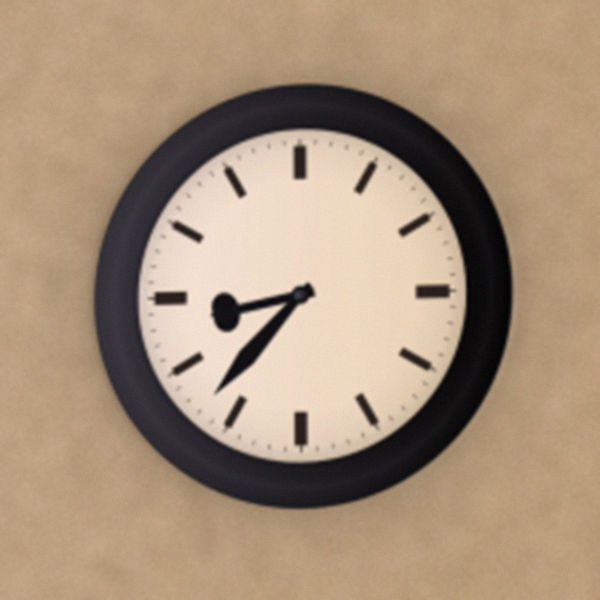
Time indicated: 8,37
